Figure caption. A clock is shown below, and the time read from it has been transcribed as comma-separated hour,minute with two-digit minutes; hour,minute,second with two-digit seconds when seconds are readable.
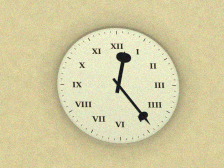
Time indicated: 12,24
